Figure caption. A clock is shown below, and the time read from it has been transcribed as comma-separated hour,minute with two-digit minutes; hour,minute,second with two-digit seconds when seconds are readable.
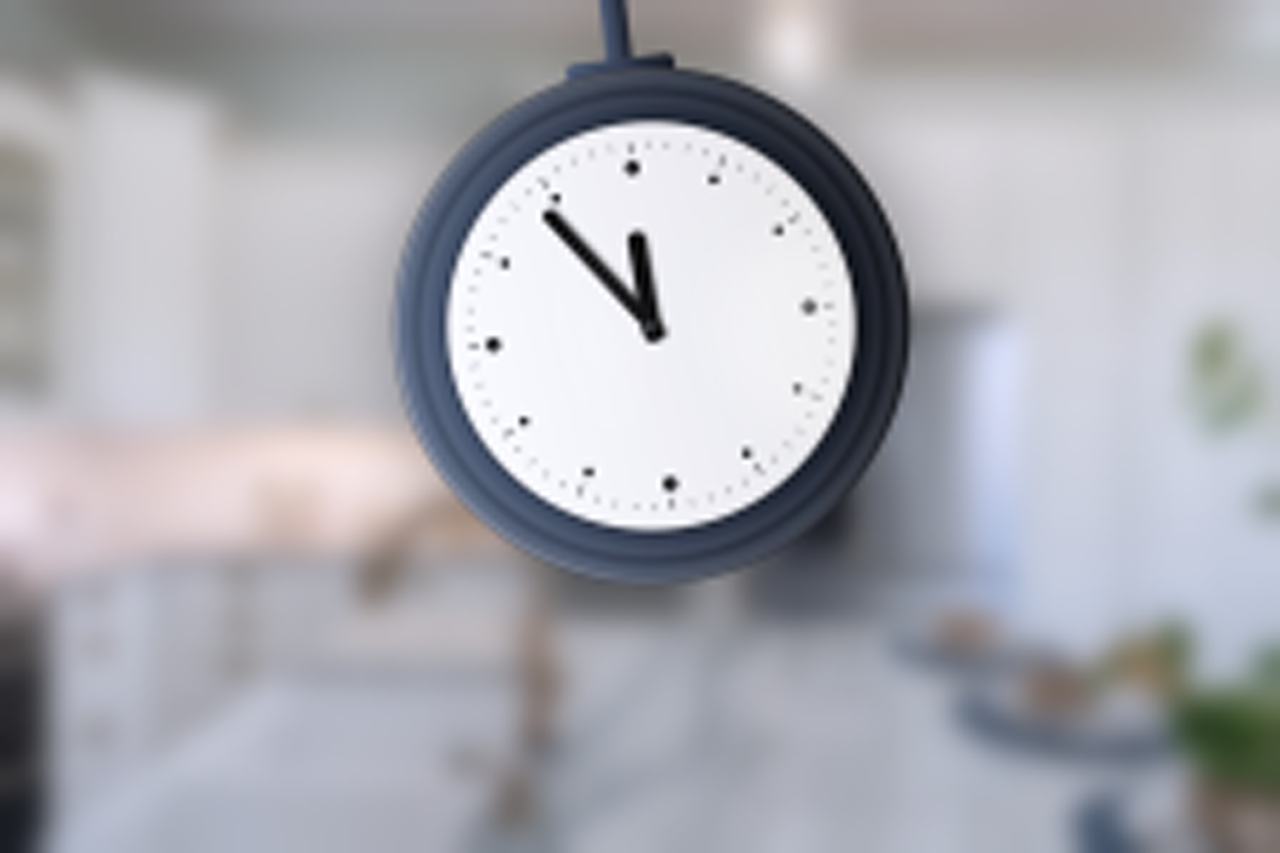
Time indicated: 11,54
